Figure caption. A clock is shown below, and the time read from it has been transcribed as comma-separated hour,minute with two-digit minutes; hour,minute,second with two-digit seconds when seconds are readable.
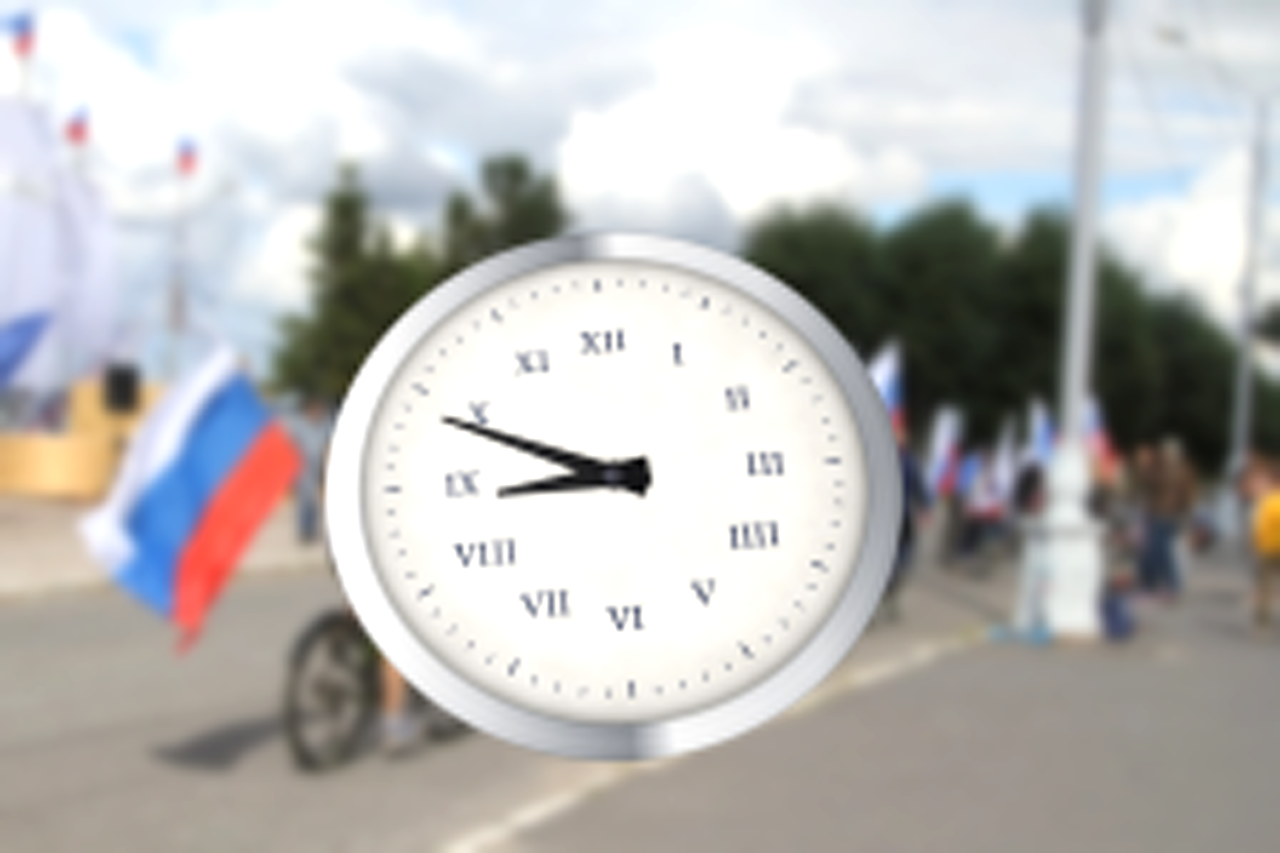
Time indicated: 8,49
